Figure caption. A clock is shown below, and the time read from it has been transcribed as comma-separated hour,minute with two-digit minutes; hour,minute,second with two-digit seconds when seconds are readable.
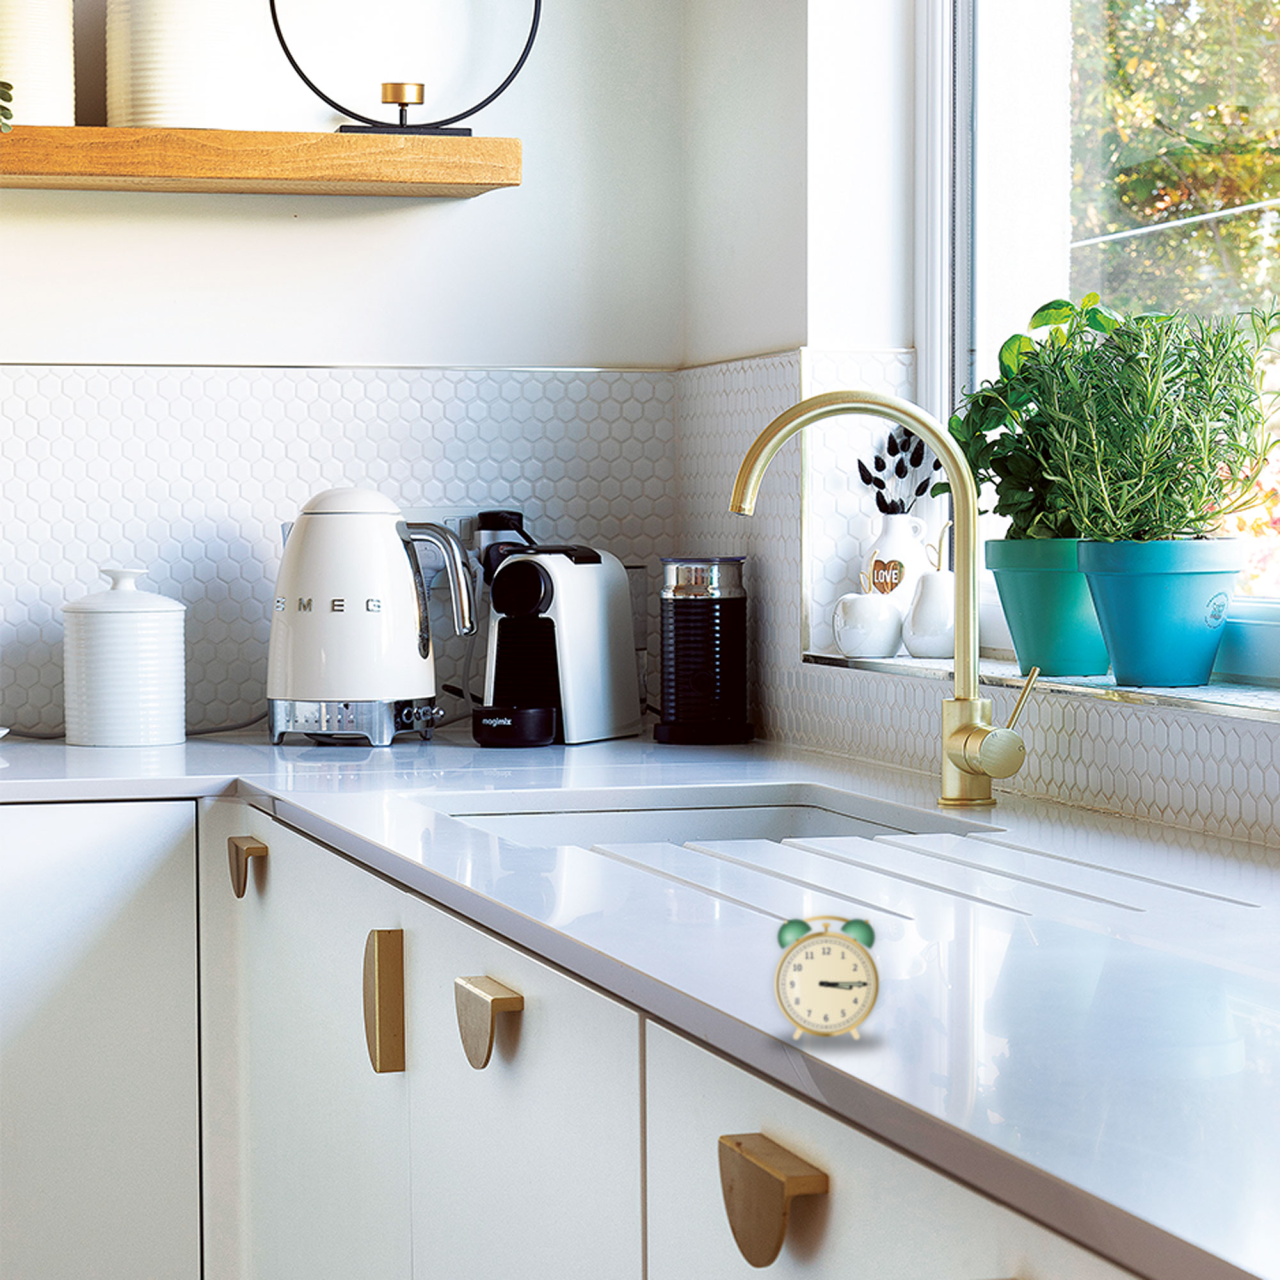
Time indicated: 3,15
